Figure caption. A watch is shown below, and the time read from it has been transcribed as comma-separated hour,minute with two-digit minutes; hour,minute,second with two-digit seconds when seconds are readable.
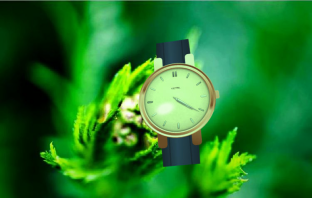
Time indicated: 4,21
